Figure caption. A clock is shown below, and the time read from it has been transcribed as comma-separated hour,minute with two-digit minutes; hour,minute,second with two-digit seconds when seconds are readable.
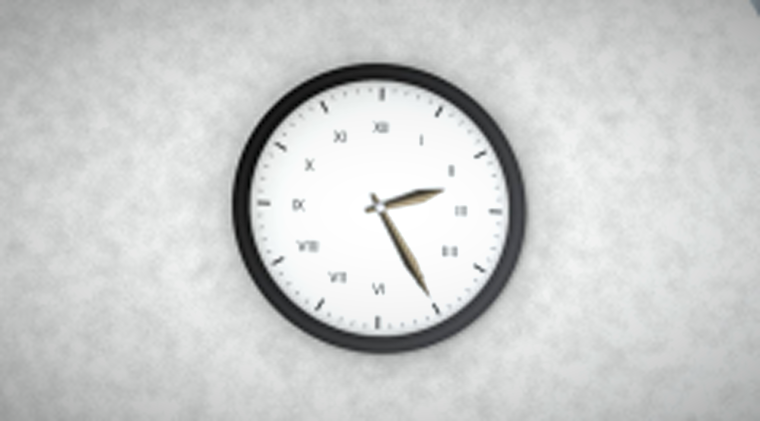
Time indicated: 2,25
